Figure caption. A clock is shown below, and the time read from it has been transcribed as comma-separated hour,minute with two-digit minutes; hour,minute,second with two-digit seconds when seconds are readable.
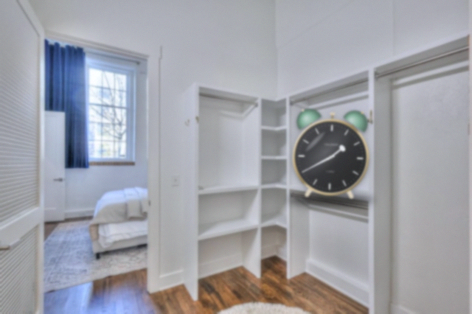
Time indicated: 1,40
